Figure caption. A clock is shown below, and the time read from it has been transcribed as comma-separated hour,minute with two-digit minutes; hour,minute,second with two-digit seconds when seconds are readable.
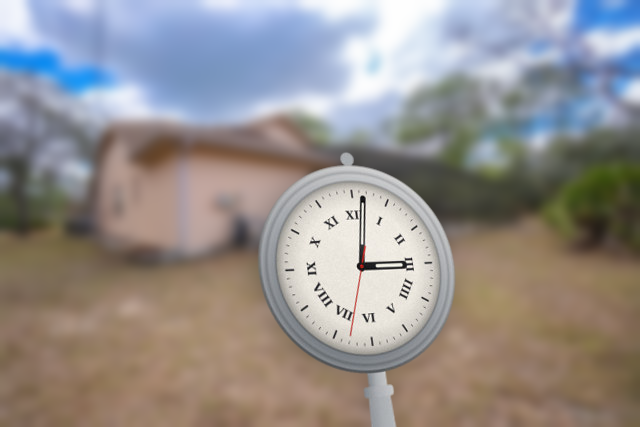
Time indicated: 3,01,33
